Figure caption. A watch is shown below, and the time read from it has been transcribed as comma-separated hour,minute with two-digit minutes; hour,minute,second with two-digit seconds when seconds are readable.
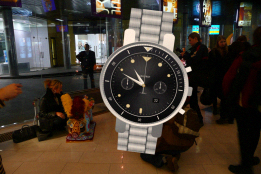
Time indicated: 10,49
